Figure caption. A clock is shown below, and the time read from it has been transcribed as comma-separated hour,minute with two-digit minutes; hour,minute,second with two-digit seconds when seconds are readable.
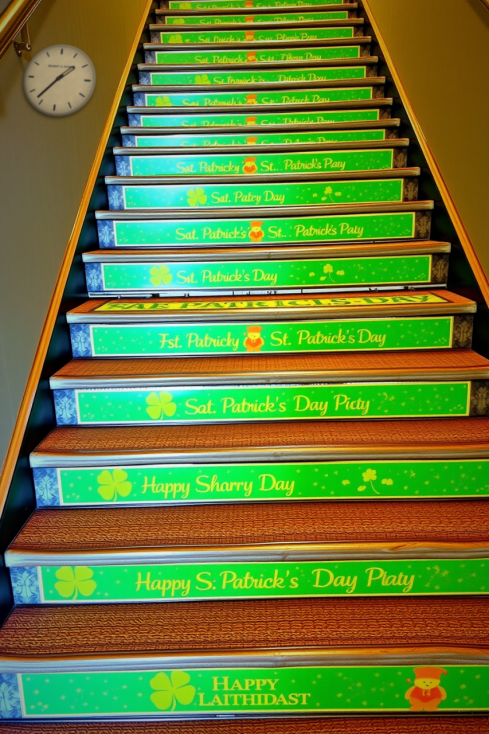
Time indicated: 1,37
